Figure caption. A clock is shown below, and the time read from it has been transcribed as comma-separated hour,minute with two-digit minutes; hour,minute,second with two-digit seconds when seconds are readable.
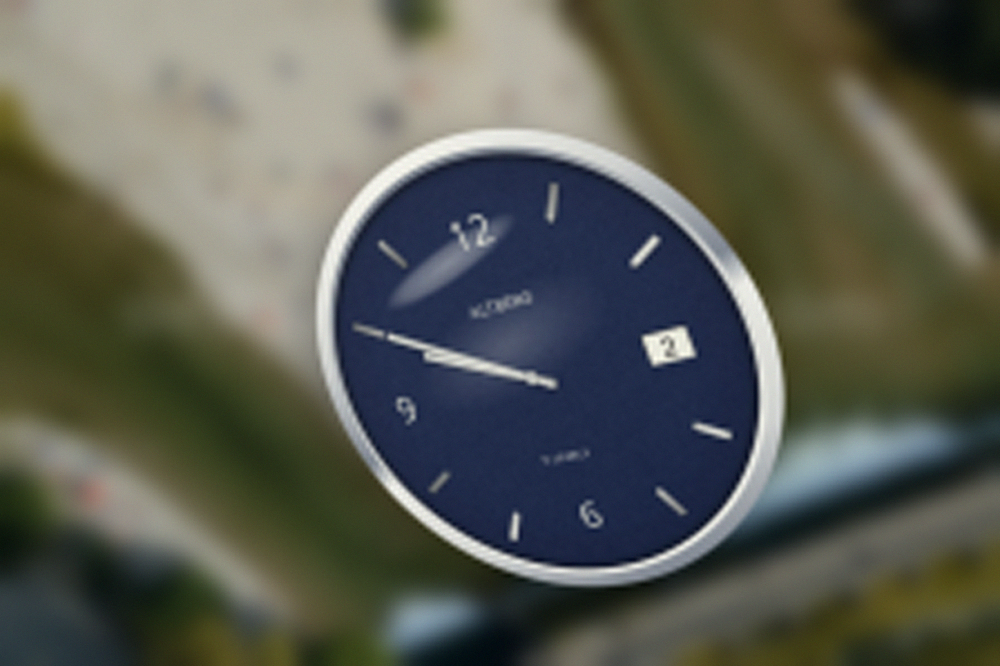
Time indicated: 9,50
